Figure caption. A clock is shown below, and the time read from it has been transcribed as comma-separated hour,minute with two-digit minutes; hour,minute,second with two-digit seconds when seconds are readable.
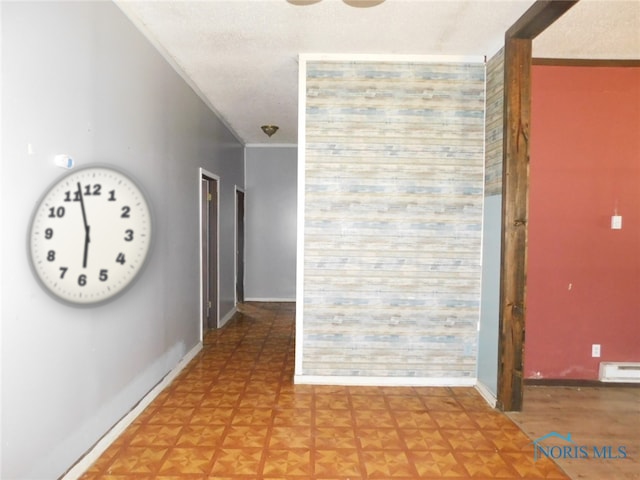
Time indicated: 5,57
